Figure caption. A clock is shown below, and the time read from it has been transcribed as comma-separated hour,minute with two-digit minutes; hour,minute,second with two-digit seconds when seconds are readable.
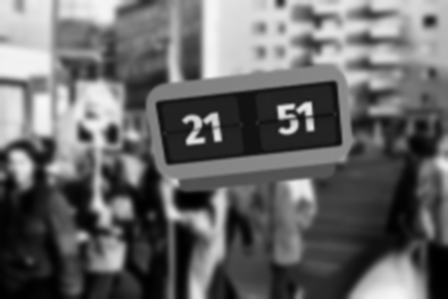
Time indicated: 21,51
